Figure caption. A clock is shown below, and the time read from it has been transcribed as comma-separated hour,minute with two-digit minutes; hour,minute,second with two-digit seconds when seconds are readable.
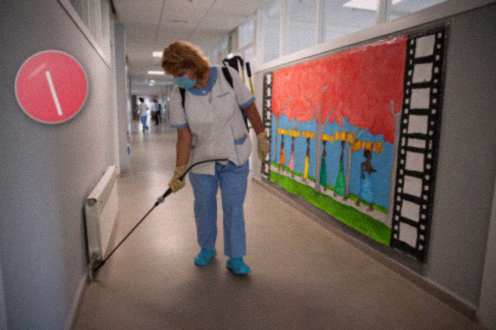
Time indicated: 11,27
